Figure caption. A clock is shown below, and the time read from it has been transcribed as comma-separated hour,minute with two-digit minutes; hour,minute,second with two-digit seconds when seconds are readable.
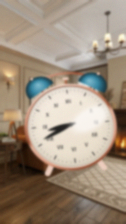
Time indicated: 8,41
